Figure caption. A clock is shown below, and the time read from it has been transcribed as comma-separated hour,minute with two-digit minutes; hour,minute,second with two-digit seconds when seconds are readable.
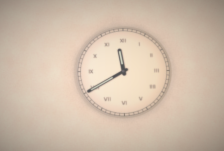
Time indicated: 11,40
